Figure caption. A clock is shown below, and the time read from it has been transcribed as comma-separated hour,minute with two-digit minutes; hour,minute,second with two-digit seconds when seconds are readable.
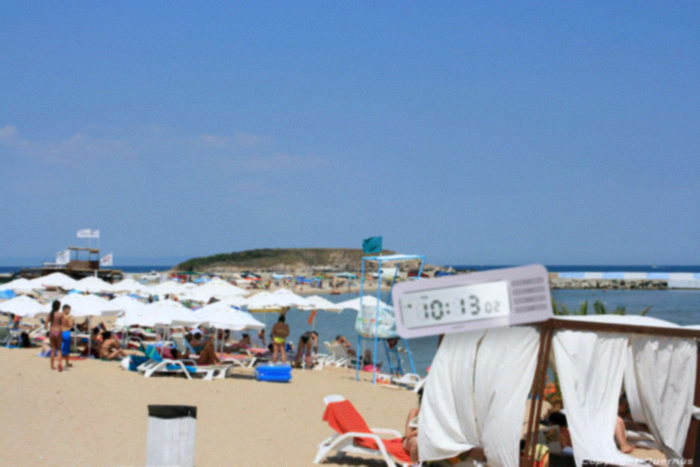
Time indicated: 10,13
